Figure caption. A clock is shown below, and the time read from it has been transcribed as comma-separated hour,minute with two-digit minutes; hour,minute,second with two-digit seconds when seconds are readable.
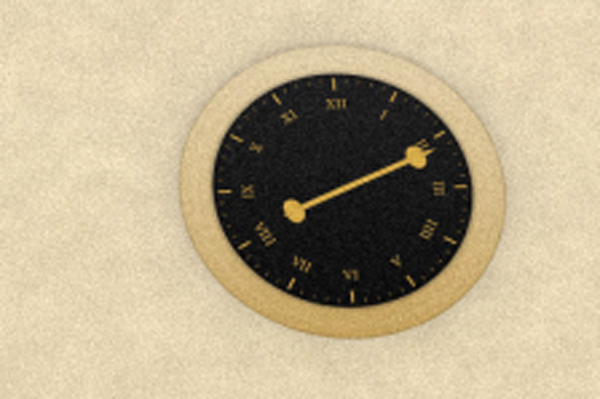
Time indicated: 8,11
